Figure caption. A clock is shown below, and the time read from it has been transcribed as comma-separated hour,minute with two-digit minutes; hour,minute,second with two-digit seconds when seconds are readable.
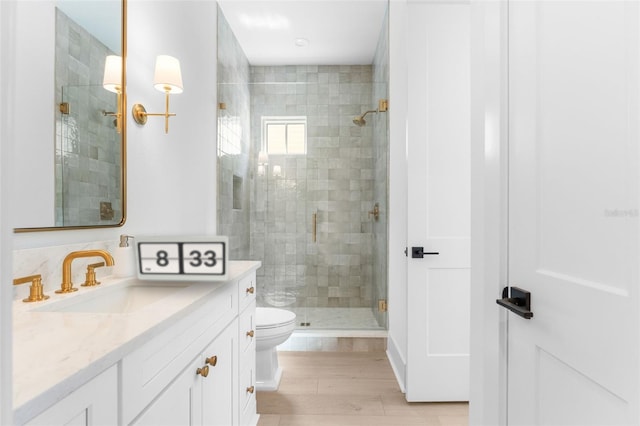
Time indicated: 8,33
